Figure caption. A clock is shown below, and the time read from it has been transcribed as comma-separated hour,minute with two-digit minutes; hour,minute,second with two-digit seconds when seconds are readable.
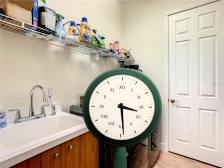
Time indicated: 3,29
